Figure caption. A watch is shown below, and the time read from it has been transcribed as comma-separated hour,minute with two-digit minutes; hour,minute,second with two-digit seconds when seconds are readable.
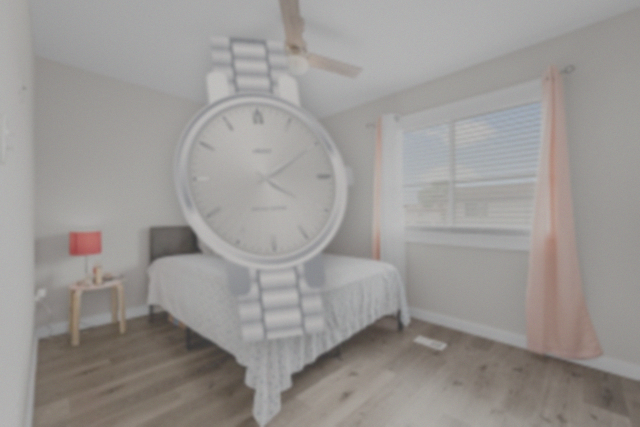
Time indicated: 4,10
